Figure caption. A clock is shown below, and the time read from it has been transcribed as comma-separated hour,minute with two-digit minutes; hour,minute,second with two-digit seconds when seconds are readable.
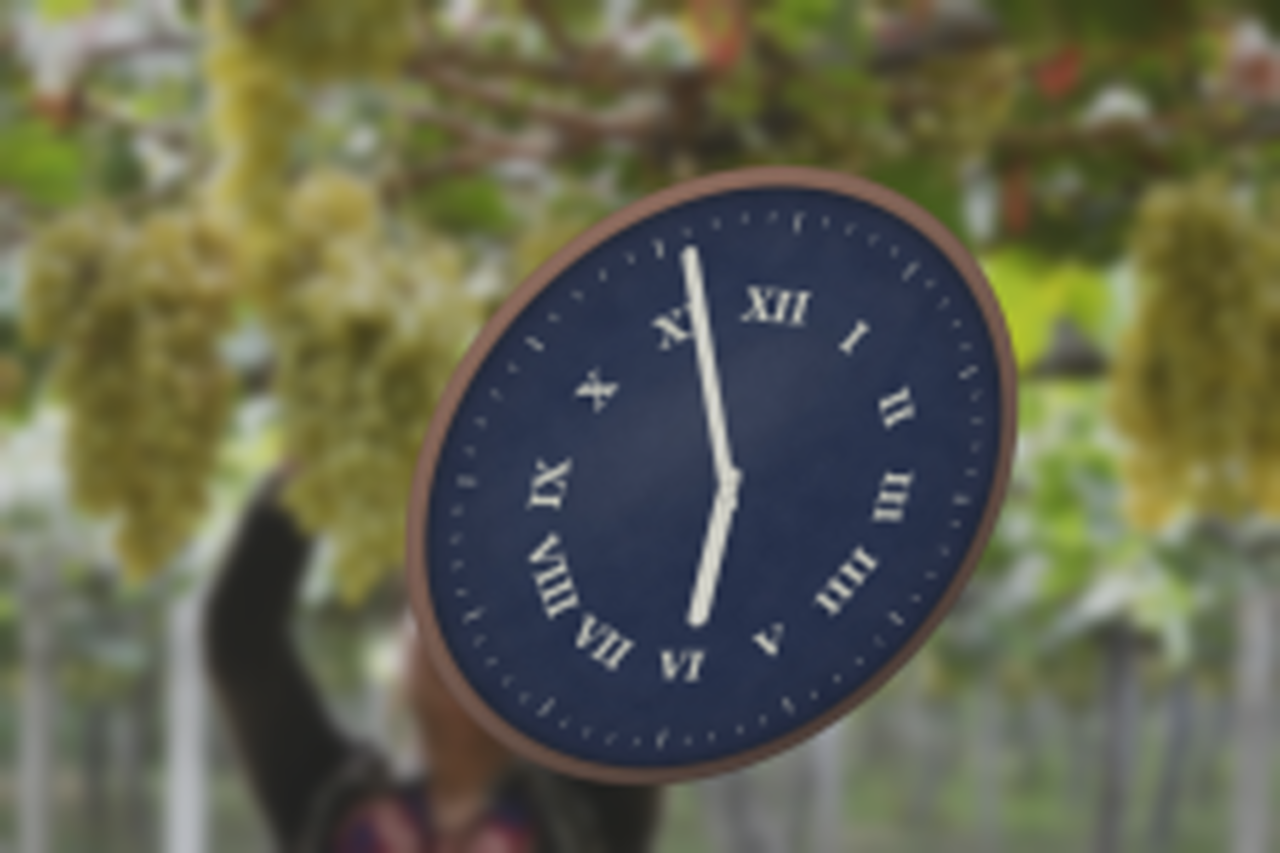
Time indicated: 5,56
